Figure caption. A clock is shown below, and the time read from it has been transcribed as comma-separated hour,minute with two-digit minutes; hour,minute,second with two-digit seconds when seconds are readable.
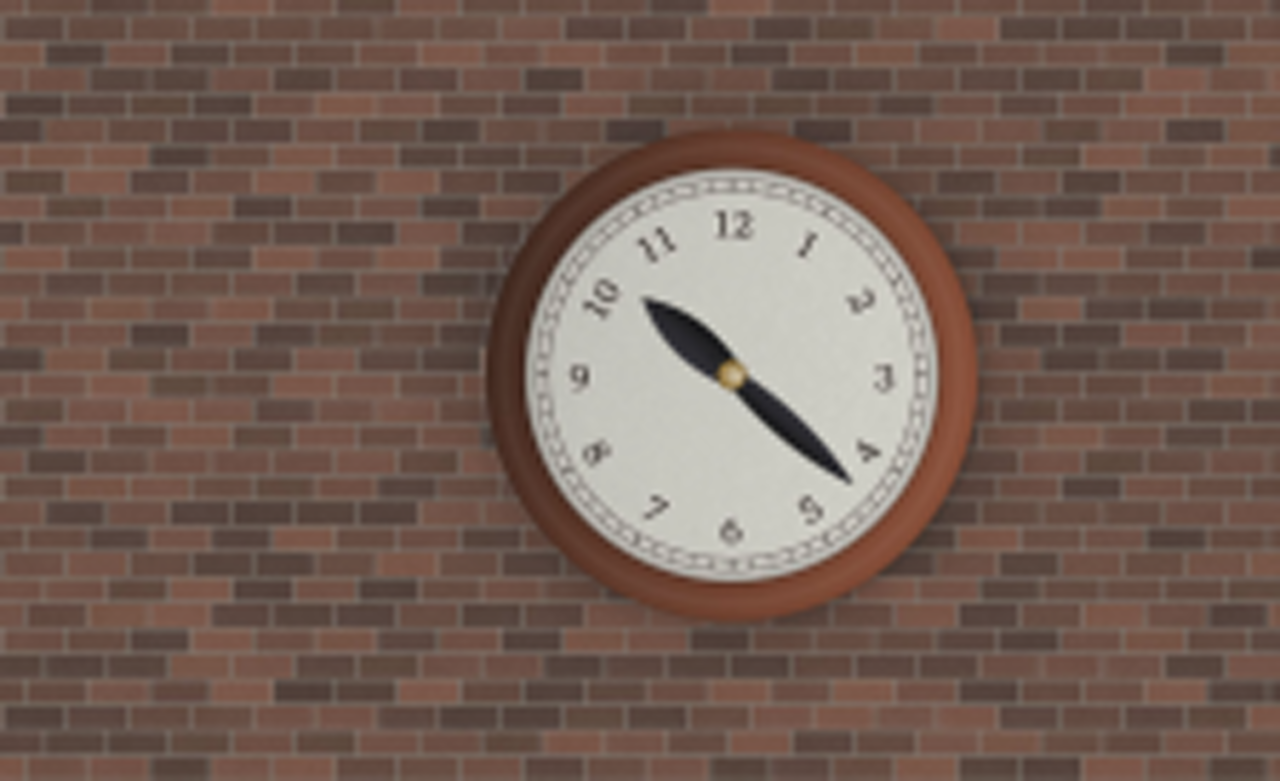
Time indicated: 10,22
